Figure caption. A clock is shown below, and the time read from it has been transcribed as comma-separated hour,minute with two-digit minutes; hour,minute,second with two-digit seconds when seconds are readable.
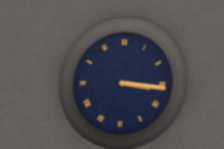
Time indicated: 3,16
